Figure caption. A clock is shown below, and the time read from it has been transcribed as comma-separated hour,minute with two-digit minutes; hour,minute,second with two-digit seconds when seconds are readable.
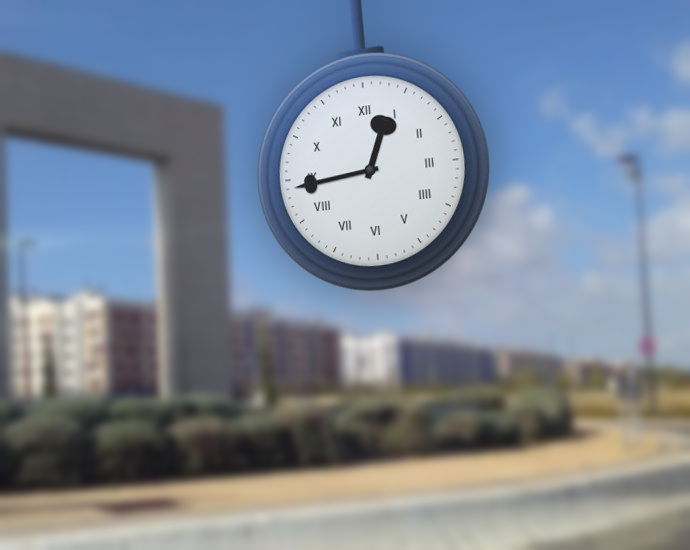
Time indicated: 12,44
